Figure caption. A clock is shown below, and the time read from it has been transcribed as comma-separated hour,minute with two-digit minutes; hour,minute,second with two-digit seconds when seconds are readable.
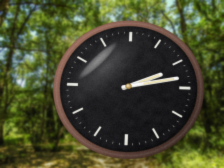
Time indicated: 2,13
